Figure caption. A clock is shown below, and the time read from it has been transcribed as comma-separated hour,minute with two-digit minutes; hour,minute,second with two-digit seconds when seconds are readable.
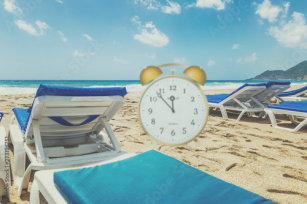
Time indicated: 11,53
